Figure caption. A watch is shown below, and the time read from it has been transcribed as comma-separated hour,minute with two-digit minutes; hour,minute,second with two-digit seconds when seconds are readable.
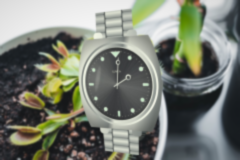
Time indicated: 2,01
